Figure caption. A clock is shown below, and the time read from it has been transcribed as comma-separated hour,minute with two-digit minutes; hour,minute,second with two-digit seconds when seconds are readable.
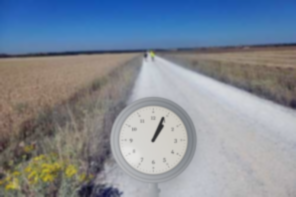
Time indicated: 1,04
